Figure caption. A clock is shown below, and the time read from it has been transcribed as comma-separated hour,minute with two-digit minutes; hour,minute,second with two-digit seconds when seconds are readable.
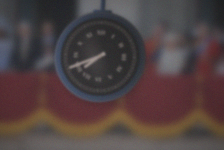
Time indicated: 7,41
